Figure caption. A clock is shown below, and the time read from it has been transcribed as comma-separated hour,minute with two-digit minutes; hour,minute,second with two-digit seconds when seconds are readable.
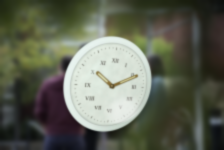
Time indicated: 10,11
